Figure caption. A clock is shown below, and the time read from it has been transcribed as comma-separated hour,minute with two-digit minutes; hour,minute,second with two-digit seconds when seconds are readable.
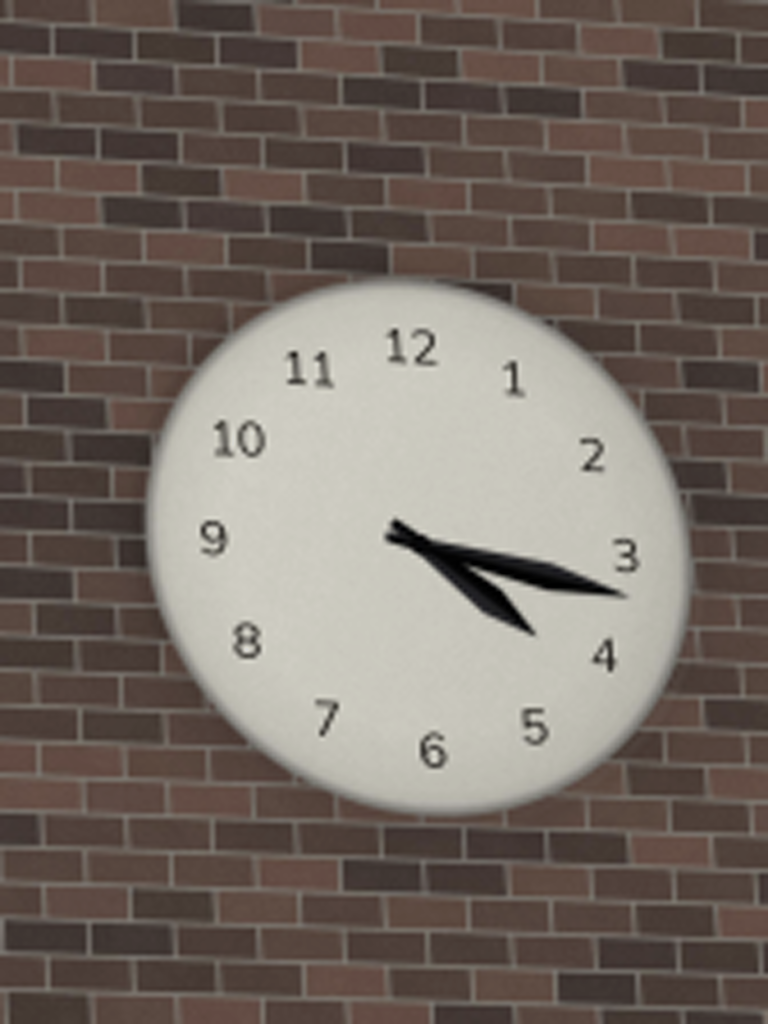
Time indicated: 4,17
